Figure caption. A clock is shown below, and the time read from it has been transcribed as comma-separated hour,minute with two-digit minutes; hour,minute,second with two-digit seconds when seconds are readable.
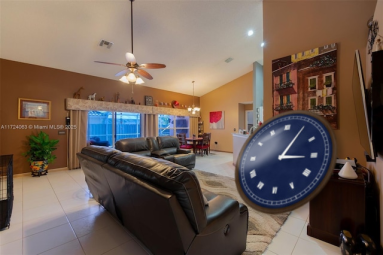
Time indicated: 3,05
